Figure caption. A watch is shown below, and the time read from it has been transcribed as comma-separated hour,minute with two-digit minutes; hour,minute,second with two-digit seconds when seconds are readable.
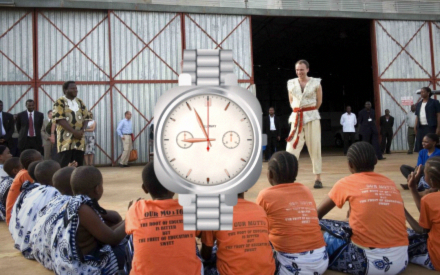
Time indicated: 8,56
